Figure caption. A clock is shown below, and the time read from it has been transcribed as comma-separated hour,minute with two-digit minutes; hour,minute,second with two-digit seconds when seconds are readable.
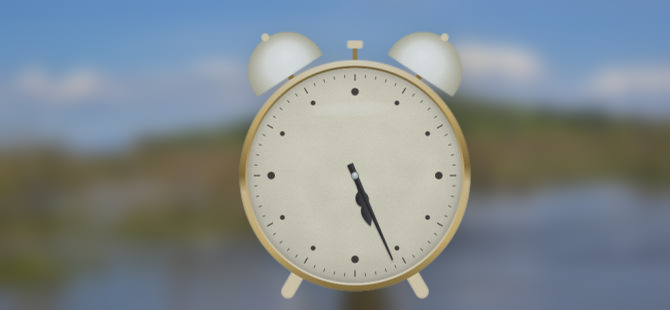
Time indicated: 5,26
